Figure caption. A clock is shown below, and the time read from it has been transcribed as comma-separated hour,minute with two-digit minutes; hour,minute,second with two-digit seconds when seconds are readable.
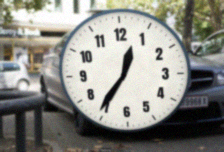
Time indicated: 12,36
